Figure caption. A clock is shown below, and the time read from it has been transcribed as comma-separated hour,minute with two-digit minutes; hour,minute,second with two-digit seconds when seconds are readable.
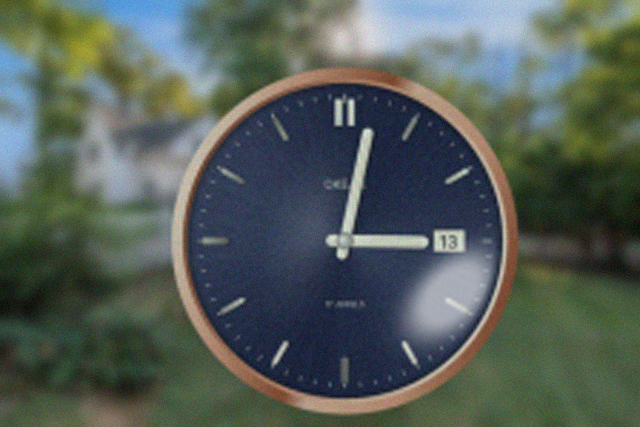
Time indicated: 3,02
